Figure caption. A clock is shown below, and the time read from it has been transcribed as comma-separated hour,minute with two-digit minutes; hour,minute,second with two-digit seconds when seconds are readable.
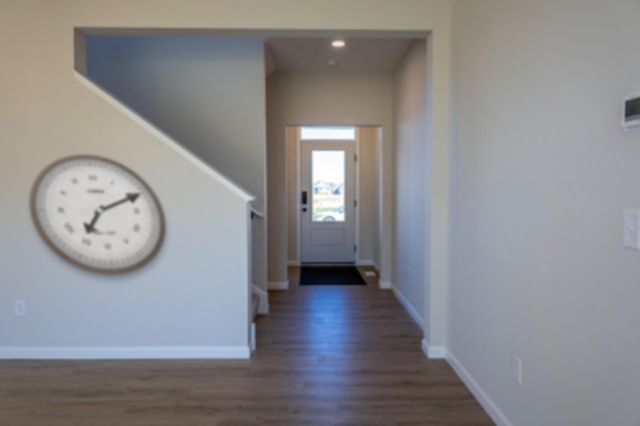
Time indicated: 7,11
